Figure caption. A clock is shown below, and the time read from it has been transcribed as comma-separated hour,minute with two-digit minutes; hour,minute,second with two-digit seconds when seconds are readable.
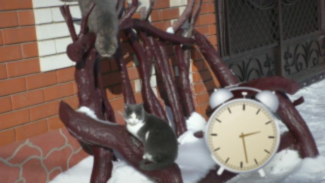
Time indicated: 2,28
